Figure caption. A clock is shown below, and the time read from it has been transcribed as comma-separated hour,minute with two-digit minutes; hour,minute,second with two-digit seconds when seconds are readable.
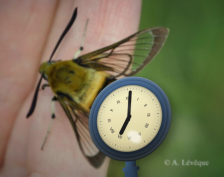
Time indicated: 7,01
